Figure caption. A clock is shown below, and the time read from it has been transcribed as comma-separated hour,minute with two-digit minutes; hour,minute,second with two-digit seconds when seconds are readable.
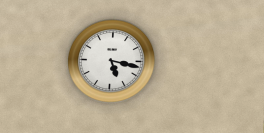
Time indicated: 5,17
